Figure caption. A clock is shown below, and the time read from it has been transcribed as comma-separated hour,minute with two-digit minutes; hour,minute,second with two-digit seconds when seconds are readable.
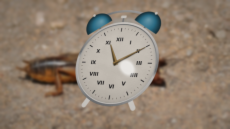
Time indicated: 11,10
